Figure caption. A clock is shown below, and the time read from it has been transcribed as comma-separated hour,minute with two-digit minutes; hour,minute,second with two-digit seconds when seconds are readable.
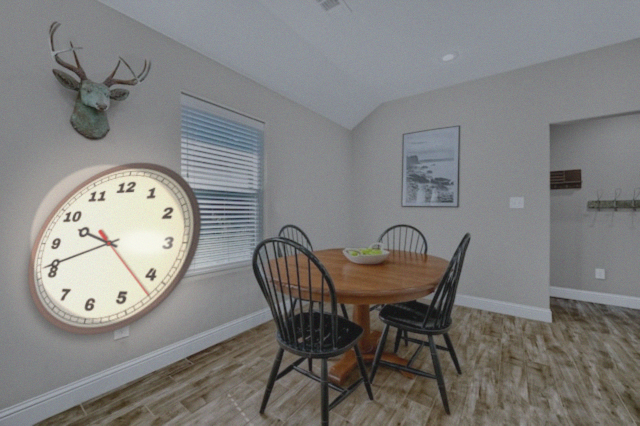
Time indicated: 9,41,22
